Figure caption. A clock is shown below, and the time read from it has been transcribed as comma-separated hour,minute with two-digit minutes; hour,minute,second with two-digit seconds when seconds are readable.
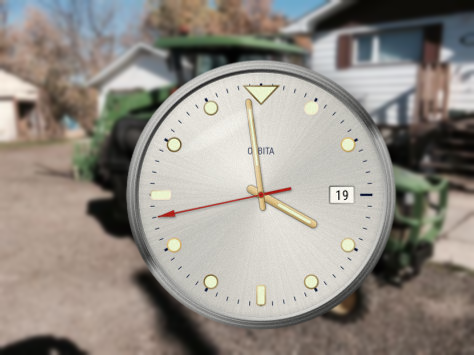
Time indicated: 3,58,43
